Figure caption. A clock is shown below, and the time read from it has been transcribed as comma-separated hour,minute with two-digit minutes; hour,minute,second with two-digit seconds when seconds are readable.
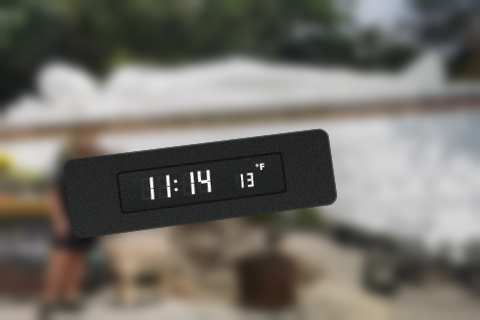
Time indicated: 11,14
